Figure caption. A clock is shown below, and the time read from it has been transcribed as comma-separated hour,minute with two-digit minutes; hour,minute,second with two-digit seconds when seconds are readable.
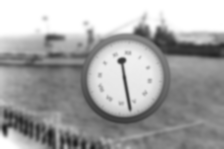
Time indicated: 11,27
